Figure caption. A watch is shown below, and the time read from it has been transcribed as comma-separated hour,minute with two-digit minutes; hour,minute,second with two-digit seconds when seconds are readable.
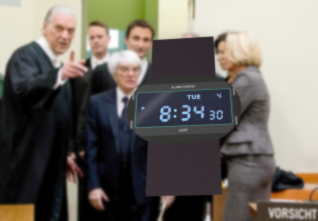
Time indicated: 8,34,30
